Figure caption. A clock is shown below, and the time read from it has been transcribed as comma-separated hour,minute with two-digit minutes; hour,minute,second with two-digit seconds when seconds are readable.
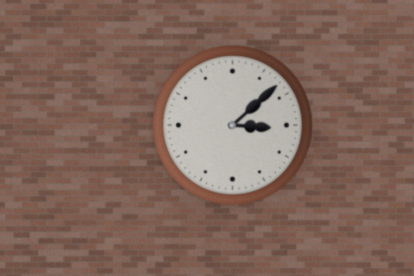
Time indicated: 3,08
